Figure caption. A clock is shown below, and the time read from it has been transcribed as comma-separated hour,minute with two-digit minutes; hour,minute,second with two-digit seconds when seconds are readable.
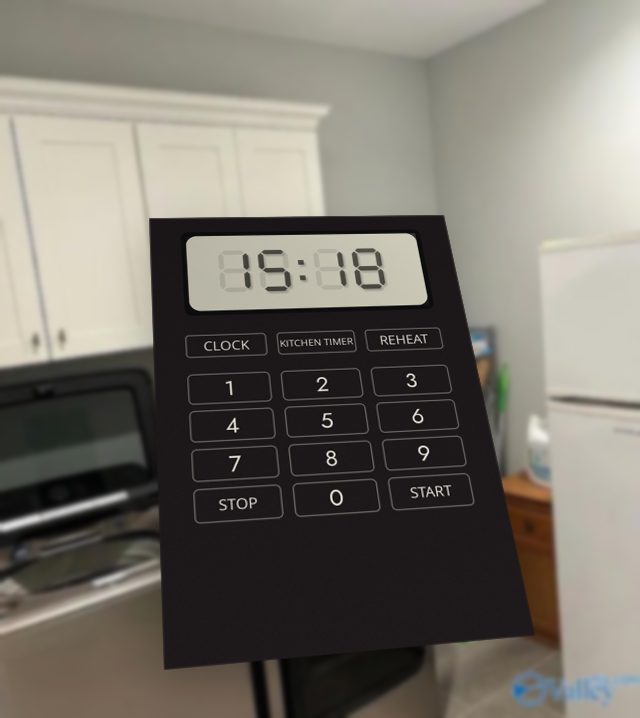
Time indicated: 15,18
